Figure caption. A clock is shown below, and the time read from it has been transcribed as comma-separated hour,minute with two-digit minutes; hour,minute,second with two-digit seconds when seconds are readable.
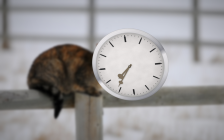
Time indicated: 7,36
